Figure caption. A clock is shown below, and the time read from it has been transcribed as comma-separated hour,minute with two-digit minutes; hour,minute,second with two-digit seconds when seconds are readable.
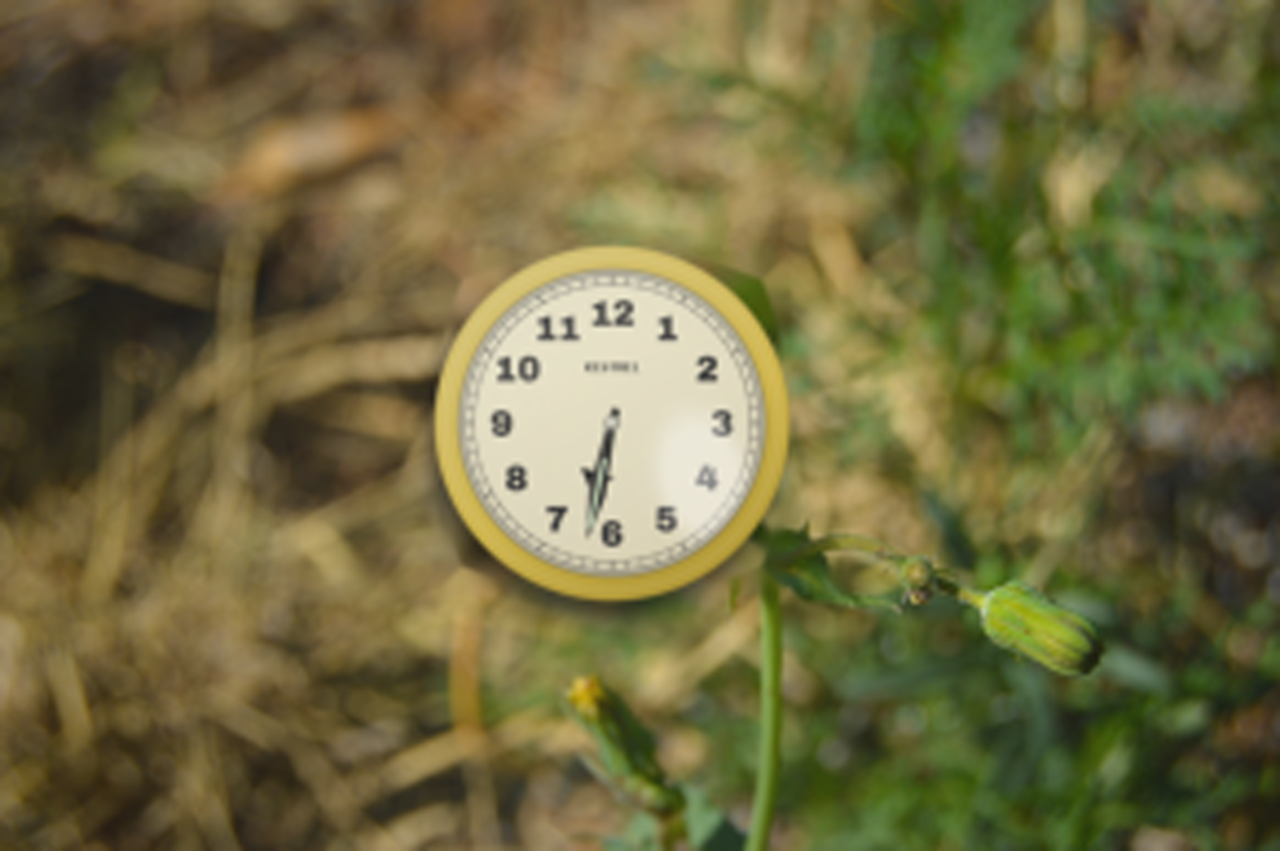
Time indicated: 6,32
